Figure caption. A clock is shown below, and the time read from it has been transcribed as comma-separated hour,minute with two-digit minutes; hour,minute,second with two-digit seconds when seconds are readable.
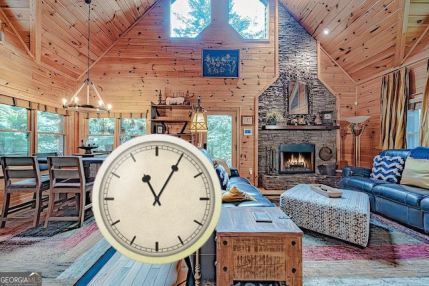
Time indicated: 11,05
